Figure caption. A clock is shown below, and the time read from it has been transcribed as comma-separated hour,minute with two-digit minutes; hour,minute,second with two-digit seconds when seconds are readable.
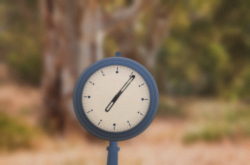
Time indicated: 7,06
